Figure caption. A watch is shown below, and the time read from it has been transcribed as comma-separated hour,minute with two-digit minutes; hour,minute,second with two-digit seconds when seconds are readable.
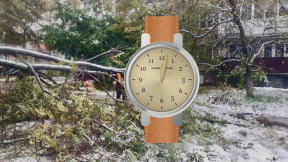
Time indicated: 12,02
